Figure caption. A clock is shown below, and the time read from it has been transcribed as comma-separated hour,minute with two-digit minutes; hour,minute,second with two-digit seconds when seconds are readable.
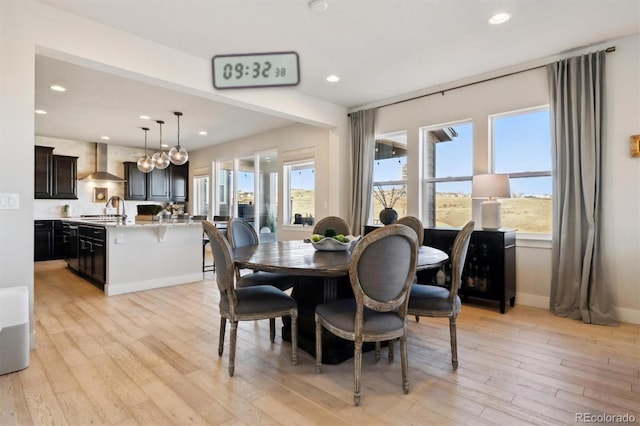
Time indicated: 9,32
